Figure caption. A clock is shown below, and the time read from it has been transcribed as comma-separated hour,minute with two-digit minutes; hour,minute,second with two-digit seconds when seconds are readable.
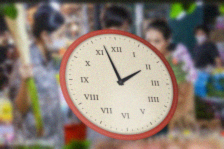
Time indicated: 1,57
